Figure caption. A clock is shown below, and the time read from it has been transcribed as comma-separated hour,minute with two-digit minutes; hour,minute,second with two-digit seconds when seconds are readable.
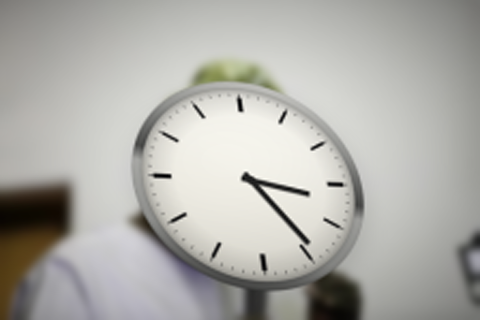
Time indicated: 3,24
